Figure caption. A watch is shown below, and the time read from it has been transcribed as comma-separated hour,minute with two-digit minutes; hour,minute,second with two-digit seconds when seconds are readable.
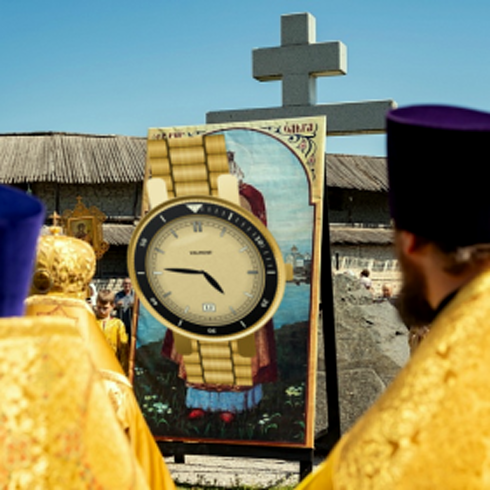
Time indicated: 4,46
